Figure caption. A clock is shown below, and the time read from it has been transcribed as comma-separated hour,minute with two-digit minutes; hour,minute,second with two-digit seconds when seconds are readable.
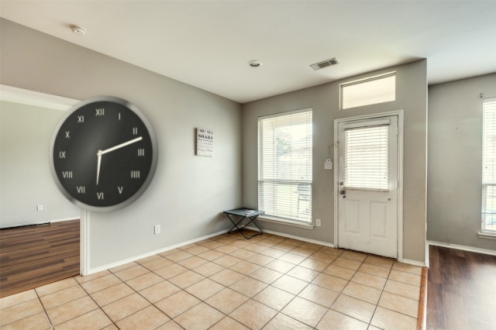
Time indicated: 6,12
